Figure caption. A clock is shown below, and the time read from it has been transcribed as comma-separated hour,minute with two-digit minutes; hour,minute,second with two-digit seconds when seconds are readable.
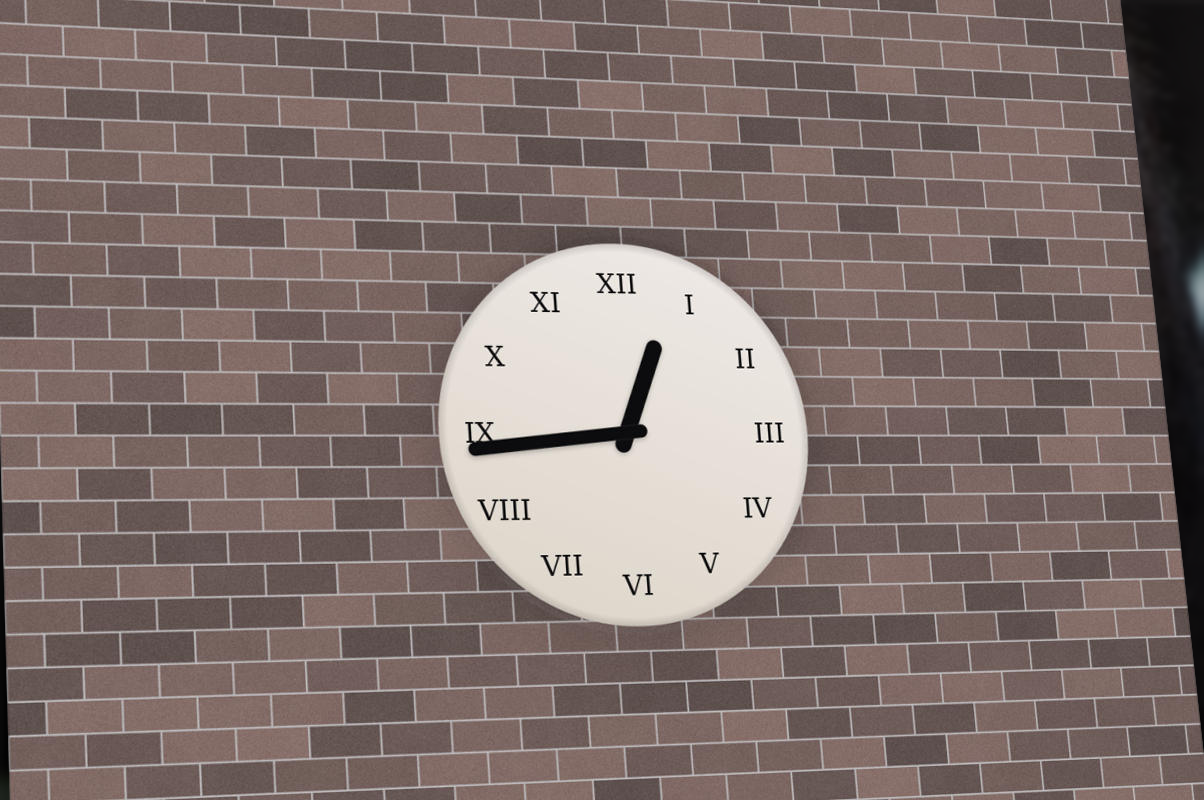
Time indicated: 12,44
